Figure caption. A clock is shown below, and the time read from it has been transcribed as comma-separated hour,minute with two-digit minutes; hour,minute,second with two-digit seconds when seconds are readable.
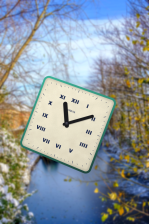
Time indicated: 11,09
